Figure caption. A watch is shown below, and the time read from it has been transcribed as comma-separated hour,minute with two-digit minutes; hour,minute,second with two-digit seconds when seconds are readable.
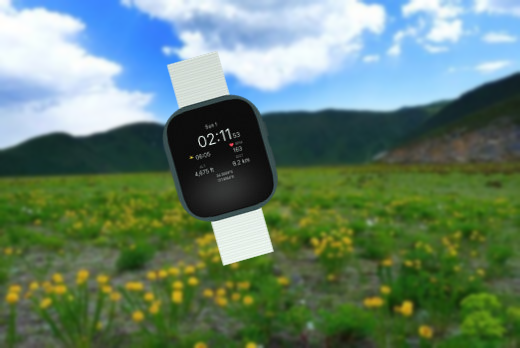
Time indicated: 2,11
